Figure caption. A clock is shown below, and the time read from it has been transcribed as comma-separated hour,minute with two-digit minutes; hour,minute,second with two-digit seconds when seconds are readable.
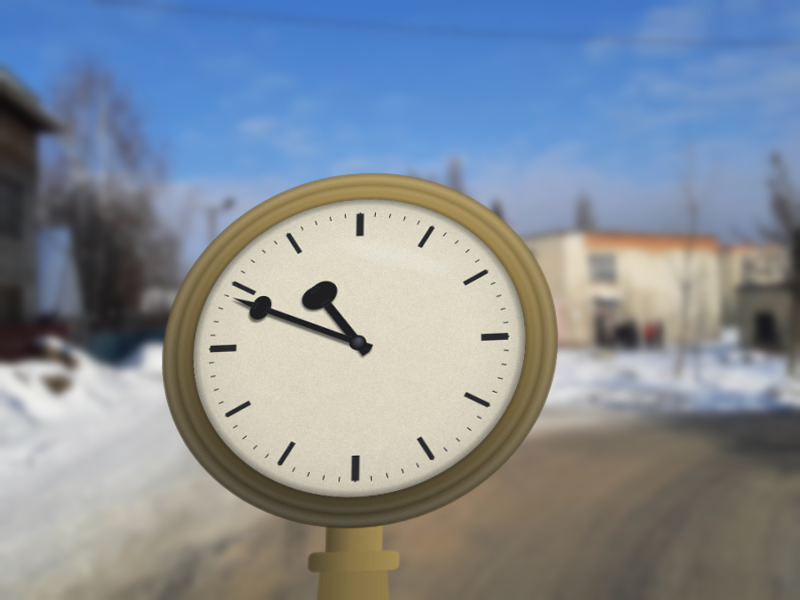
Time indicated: 10,49
